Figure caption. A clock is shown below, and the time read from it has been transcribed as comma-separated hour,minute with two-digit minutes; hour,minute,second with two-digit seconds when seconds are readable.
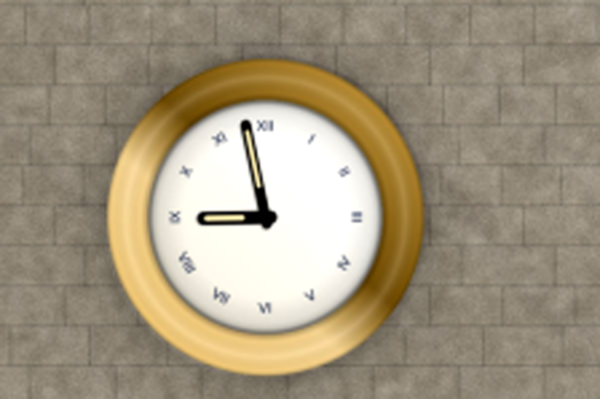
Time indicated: 8,58
